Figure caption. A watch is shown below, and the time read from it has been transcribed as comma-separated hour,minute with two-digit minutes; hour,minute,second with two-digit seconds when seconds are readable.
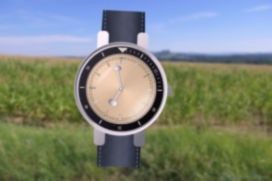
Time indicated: 6,58
